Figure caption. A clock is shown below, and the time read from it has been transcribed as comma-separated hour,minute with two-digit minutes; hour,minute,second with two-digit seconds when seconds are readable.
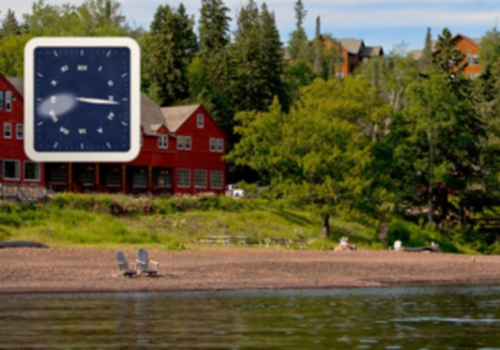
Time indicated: 3,16
